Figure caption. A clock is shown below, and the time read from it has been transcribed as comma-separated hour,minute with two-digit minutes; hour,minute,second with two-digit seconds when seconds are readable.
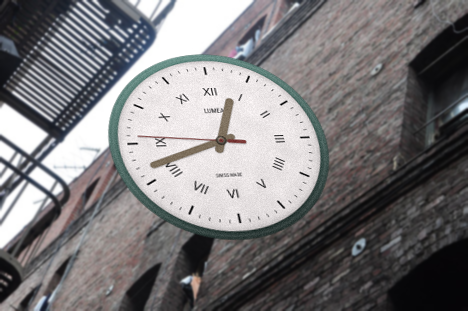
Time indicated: 12,41,46
